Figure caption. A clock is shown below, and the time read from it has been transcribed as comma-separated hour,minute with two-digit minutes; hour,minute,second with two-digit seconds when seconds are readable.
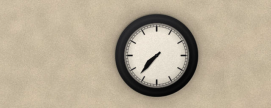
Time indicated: 7,37
